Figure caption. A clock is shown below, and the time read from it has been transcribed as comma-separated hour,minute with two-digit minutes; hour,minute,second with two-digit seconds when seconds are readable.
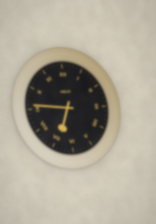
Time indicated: 6,46
